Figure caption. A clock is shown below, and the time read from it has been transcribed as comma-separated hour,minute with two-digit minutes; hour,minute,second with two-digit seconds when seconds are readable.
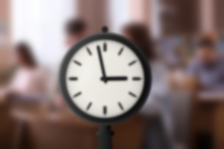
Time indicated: 2,58
